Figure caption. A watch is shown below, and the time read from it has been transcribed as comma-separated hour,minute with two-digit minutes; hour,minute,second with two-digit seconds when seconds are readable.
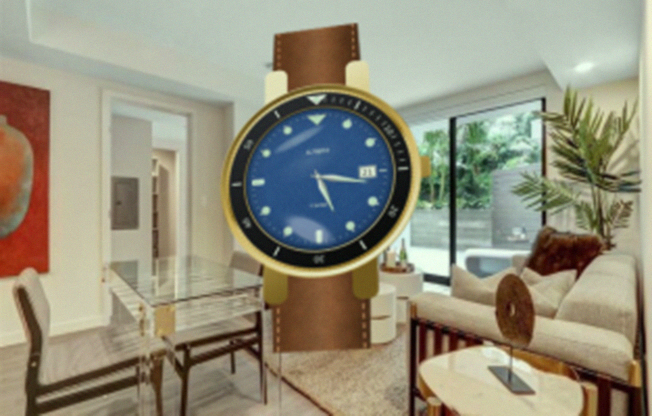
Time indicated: 5,17
